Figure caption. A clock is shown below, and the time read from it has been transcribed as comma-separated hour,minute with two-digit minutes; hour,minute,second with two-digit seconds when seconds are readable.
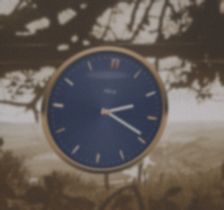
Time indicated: 2,19
